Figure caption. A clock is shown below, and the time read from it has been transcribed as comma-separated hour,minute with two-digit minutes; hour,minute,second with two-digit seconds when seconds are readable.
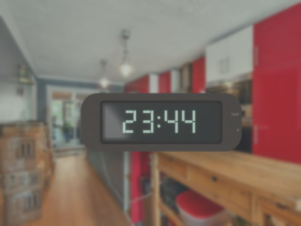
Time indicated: 23,44
